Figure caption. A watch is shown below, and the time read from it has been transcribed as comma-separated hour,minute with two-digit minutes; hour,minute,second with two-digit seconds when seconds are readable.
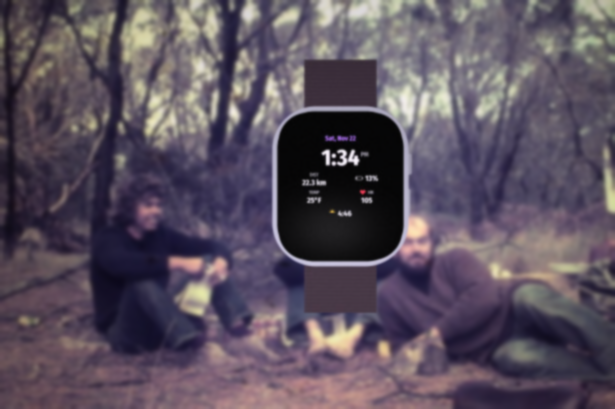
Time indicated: 1,34
